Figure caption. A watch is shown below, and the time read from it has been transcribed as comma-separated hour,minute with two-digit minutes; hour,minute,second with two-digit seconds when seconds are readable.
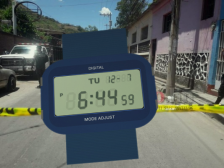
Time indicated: 6,44,59
